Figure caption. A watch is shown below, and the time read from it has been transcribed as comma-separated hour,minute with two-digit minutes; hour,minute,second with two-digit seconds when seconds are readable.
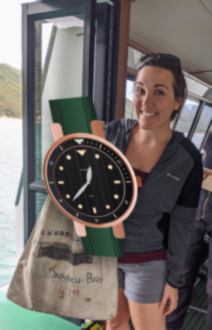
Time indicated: 12,38
